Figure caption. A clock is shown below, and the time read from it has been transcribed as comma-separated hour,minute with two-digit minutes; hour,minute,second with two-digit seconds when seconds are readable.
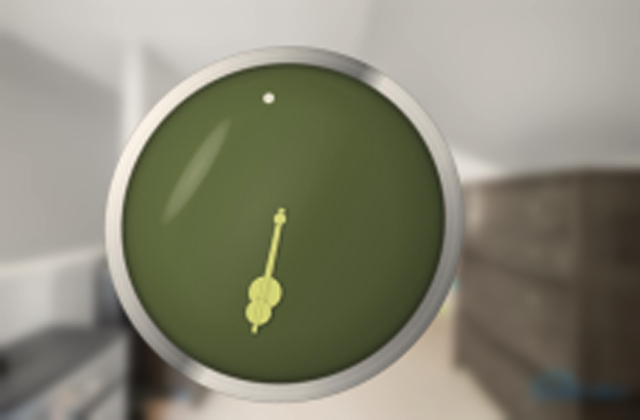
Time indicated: 6,33
